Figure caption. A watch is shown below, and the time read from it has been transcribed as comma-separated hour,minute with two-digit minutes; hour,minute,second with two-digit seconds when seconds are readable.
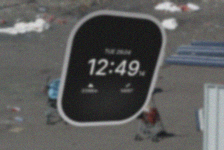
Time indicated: 12,49
